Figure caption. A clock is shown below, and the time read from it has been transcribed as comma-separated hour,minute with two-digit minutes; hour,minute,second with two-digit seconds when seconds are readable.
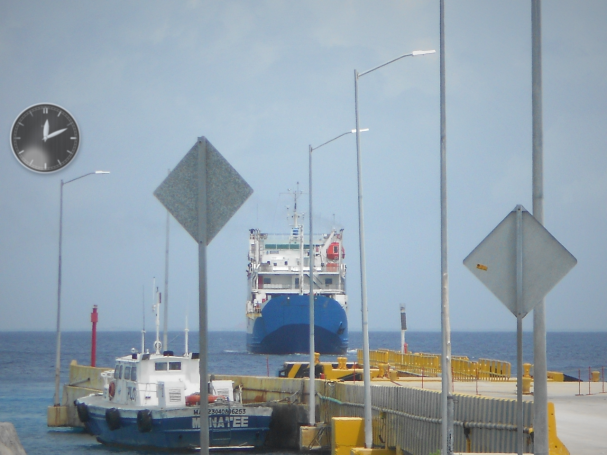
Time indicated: 12,11
